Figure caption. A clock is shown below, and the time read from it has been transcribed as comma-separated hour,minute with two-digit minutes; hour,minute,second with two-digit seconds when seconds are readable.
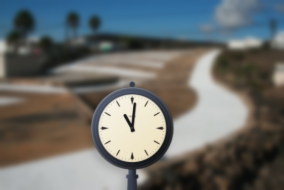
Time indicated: 11,01
